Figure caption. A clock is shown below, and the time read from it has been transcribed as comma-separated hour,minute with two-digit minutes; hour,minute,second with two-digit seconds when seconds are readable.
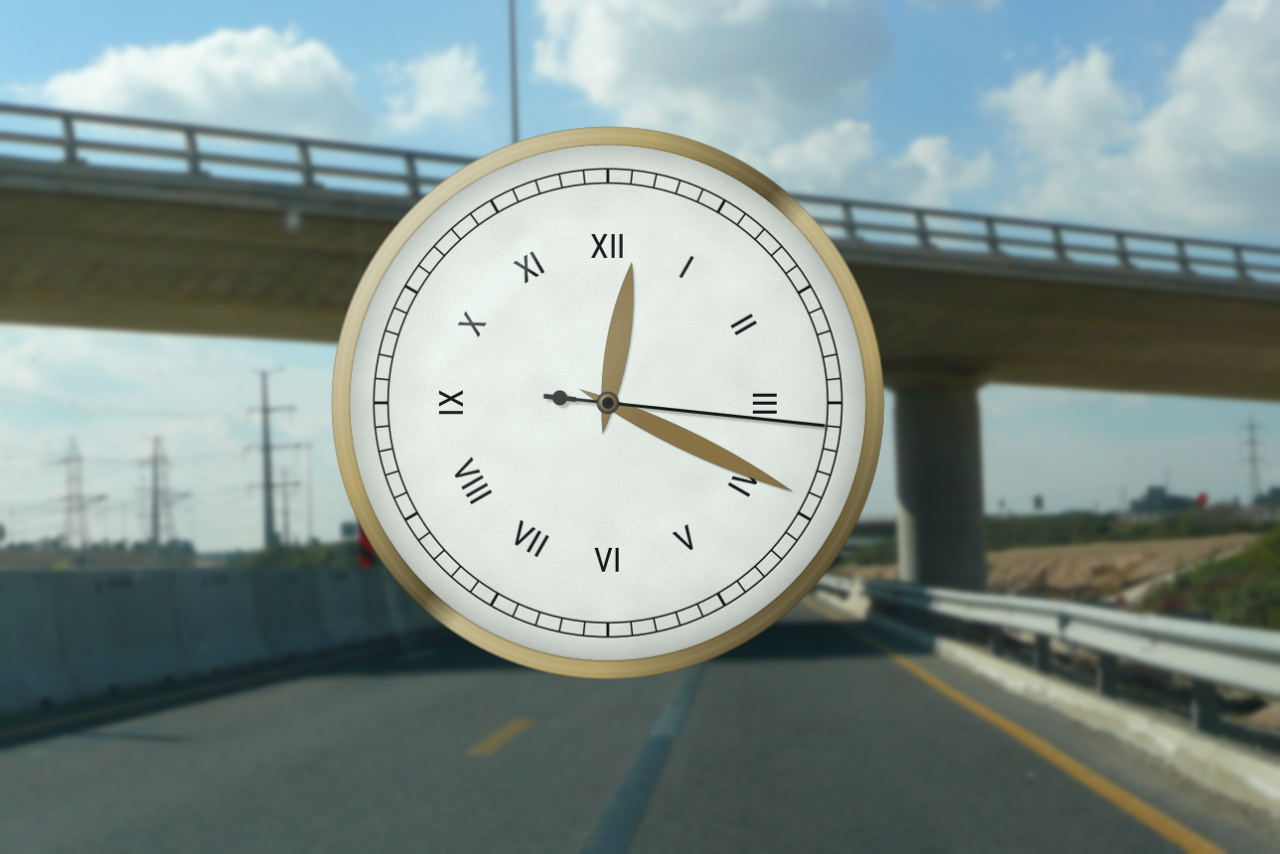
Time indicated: 12,19,16
